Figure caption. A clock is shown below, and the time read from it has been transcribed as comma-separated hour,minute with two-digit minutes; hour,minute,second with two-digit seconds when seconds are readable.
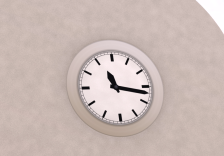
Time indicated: 11,17
